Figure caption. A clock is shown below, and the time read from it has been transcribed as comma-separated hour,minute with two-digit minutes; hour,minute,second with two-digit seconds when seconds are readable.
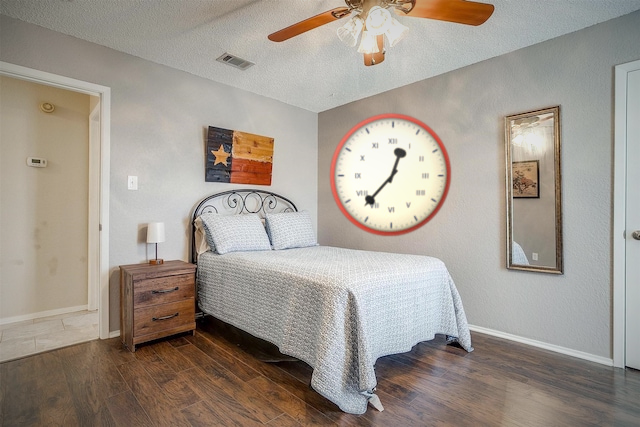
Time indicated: 12,37
